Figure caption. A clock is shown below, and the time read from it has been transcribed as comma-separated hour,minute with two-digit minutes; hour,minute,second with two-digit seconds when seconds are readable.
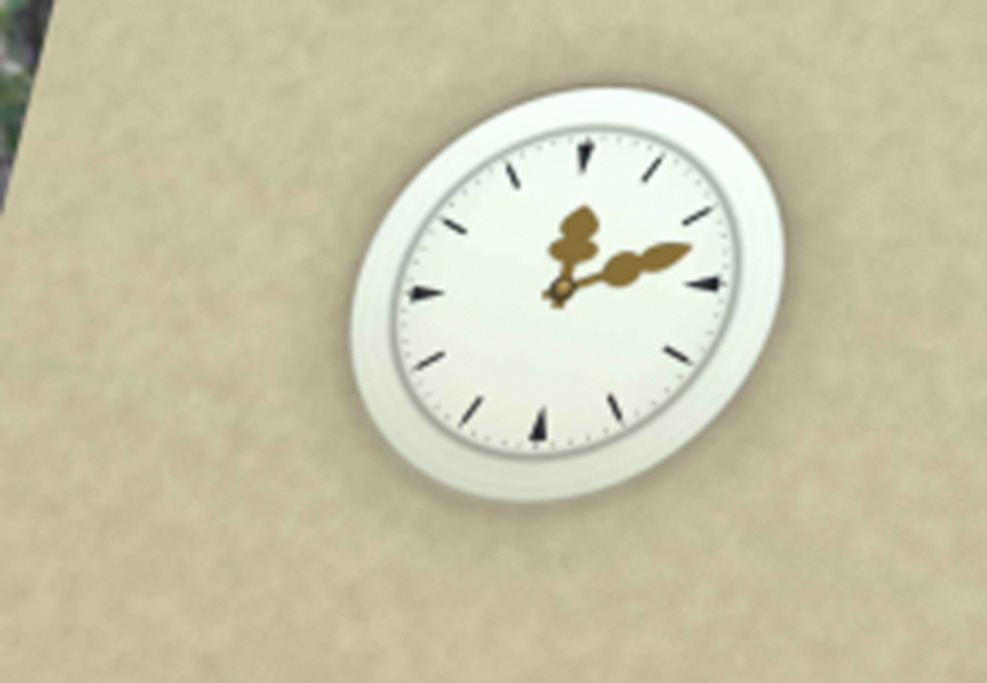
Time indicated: 12,12
